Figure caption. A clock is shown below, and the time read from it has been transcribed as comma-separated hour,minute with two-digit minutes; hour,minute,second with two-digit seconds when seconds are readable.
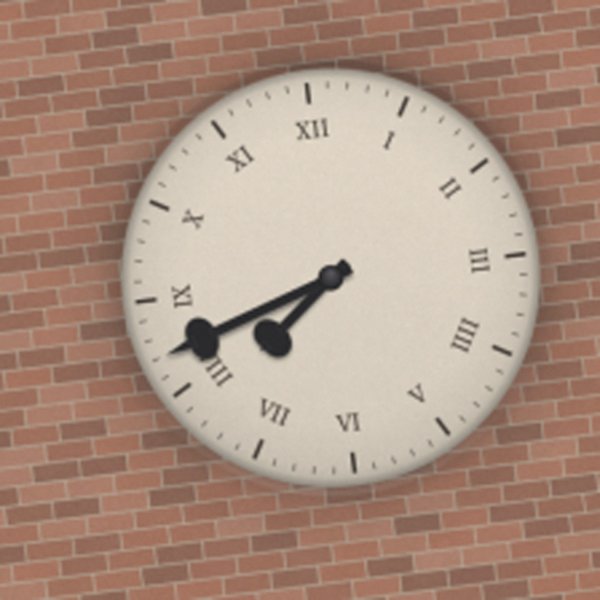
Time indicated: 7,42
